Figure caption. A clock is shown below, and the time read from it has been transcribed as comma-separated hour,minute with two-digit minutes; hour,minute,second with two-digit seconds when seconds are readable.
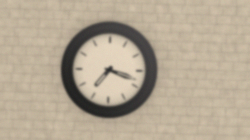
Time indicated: 7,18
